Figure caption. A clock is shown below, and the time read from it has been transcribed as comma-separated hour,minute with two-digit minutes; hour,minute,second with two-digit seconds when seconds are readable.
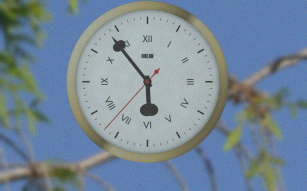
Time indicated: 5,53,37
